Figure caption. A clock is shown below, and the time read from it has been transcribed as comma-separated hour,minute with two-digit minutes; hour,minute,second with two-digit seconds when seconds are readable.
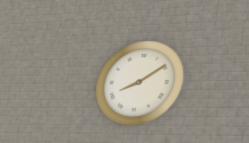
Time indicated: 8,09
